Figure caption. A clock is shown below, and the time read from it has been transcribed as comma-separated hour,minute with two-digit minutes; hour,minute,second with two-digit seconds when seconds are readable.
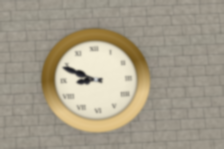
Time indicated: 8,49
